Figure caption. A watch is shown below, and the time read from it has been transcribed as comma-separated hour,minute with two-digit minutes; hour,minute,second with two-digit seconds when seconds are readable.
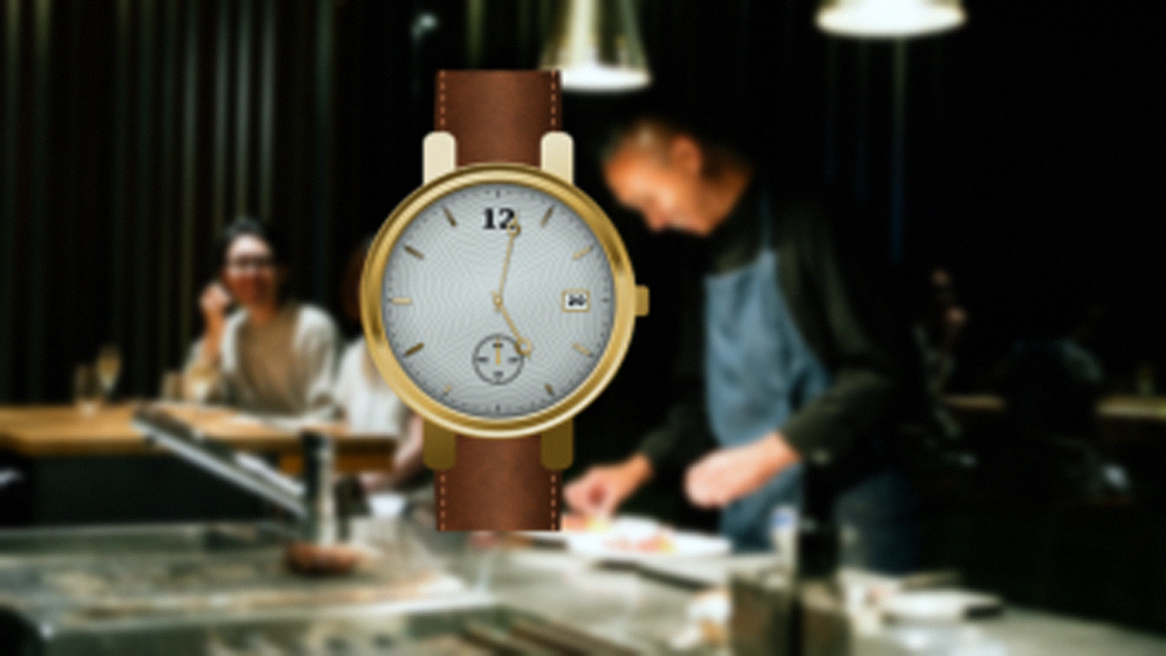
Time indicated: 5,02
